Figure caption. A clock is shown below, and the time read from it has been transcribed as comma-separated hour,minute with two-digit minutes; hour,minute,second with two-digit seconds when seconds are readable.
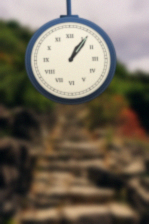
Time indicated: 1,06
